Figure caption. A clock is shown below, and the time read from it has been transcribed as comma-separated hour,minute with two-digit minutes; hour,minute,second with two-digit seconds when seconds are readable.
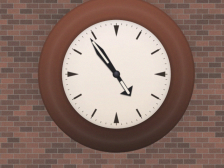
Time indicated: 4,54
